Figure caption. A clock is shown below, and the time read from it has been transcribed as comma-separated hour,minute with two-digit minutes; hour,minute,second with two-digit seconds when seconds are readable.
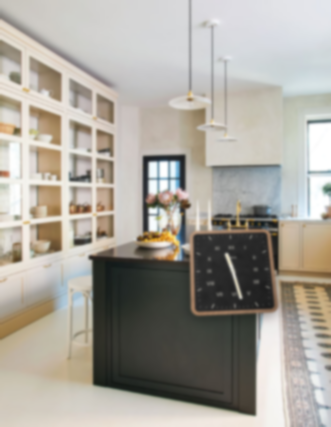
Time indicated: 11,28
